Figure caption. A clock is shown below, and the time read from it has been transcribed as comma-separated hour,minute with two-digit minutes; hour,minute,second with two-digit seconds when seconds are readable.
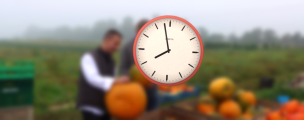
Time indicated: 7,58
